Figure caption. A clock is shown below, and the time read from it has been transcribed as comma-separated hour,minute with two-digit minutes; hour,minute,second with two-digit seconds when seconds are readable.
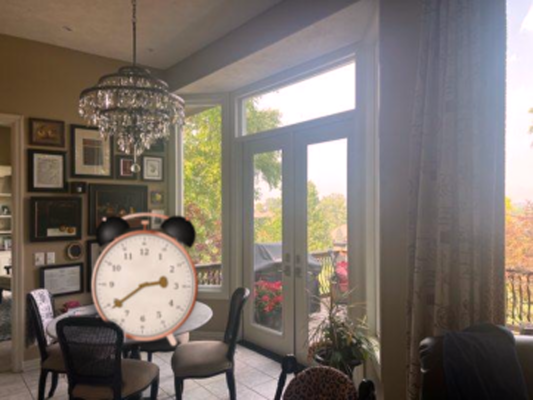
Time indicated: 2,39
